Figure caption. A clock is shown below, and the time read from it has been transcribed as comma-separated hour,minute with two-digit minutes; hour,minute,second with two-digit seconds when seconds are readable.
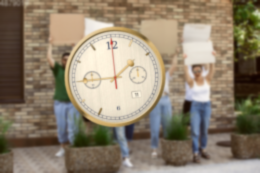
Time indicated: 1,45
